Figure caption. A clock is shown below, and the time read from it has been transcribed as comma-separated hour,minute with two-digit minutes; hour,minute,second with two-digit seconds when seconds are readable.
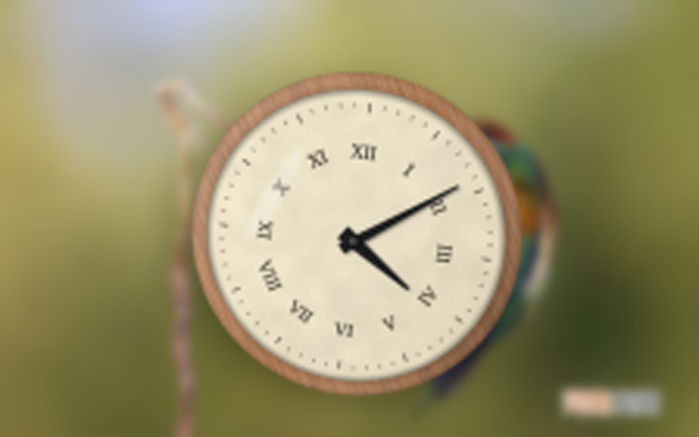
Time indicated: 4,09
